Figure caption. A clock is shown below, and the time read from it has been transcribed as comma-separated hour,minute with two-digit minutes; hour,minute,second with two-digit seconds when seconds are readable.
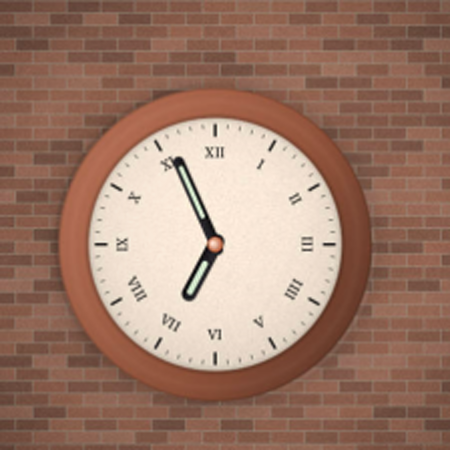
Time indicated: 6,56
